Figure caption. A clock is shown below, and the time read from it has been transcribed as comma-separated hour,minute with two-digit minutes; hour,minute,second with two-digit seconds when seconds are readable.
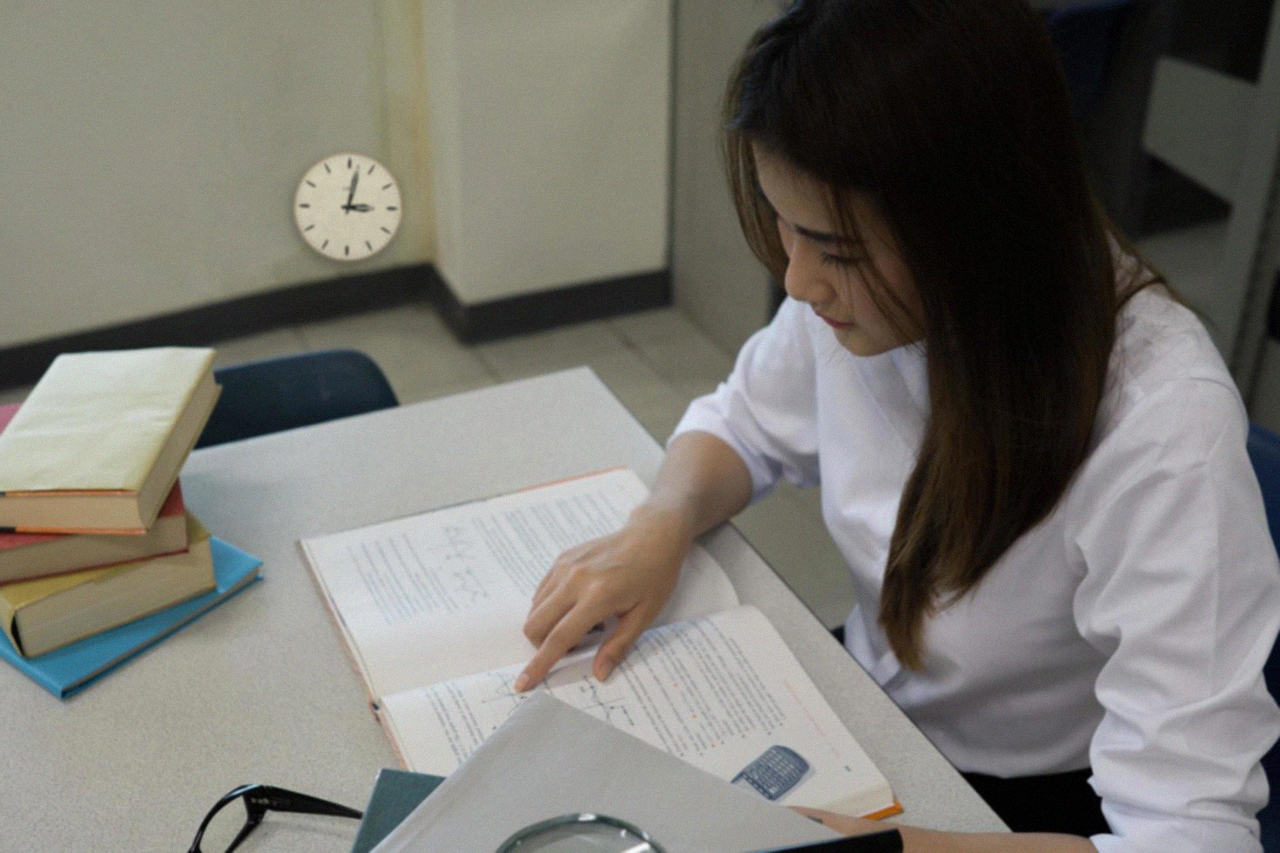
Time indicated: 3,02
